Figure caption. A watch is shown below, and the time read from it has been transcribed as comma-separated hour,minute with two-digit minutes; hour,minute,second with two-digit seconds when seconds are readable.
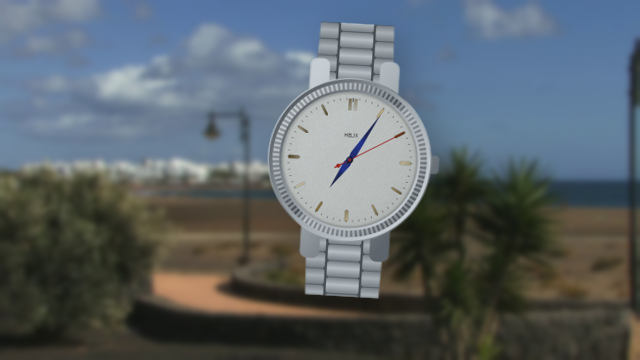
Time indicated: 7,05,10
